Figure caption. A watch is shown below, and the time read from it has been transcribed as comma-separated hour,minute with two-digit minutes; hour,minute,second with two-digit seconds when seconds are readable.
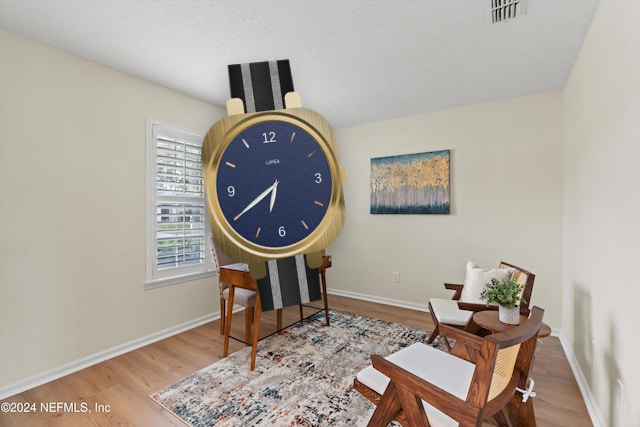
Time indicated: 6,40
